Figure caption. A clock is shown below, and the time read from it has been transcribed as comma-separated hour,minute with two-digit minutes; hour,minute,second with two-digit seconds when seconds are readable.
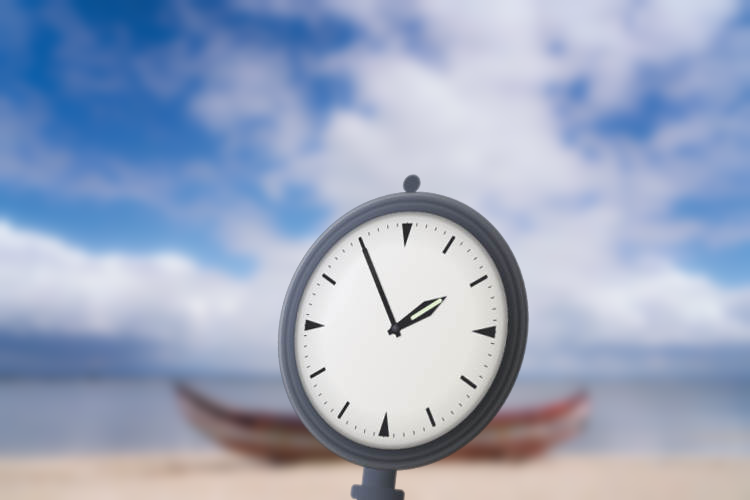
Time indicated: 1,55
